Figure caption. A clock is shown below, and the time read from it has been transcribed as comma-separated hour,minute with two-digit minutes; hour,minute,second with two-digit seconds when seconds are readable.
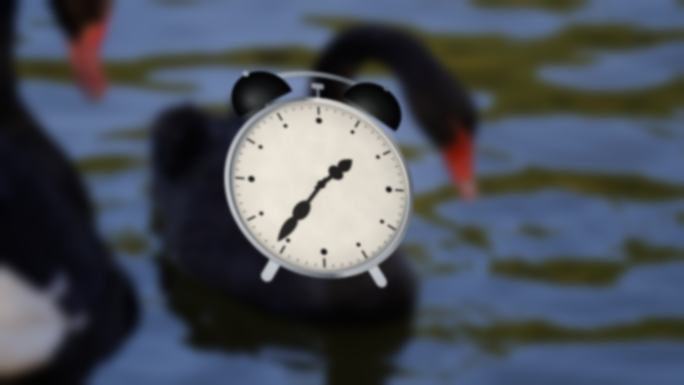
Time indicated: 1,36
